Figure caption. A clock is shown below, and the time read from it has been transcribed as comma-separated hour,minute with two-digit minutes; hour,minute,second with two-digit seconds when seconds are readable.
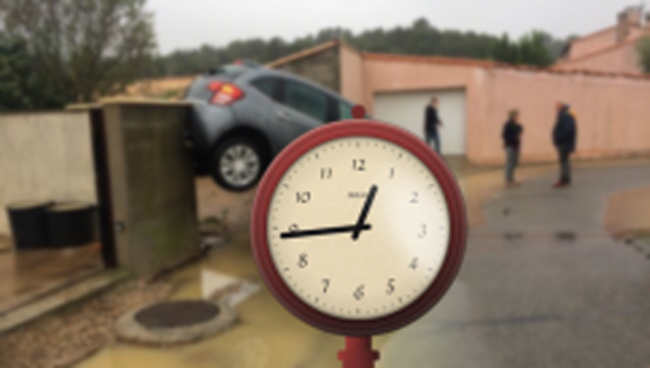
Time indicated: 12,44
